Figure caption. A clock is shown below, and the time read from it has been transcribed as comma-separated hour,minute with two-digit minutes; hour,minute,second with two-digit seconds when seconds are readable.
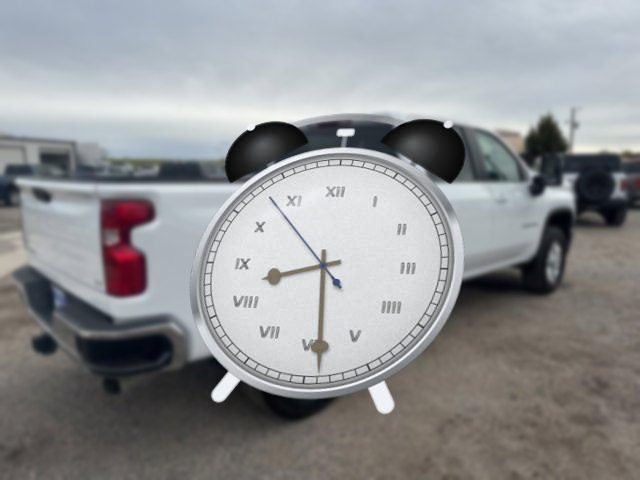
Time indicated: 8,28,53
